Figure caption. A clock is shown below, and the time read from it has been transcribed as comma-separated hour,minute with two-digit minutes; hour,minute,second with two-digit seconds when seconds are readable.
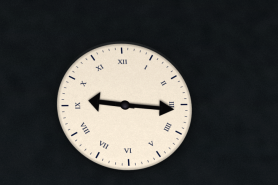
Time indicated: 9,16
